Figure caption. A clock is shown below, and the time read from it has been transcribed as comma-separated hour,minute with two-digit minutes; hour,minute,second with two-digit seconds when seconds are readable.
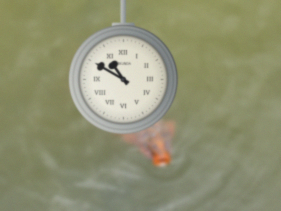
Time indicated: 10,50
